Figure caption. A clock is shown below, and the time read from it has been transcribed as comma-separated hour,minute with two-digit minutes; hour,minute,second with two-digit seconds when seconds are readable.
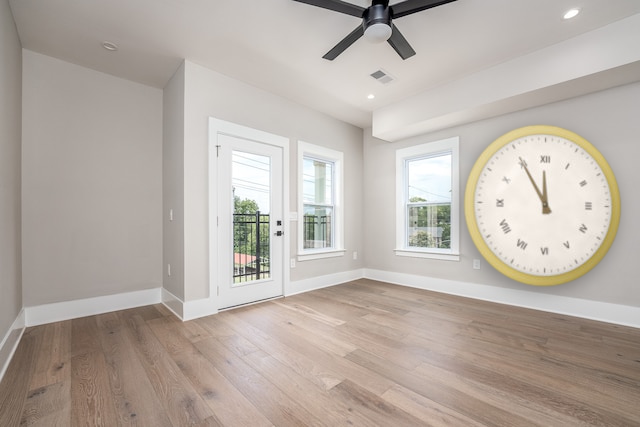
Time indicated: 11,55
